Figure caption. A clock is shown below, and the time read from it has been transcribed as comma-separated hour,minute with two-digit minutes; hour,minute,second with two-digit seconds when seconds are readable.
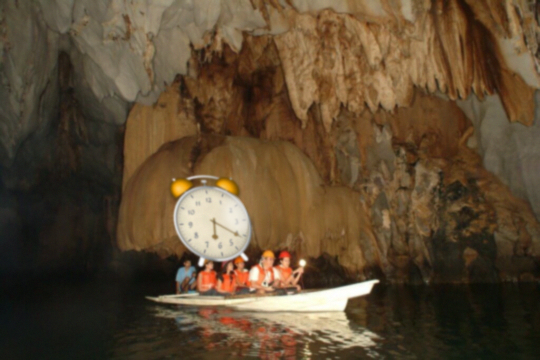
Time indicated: 6,21
